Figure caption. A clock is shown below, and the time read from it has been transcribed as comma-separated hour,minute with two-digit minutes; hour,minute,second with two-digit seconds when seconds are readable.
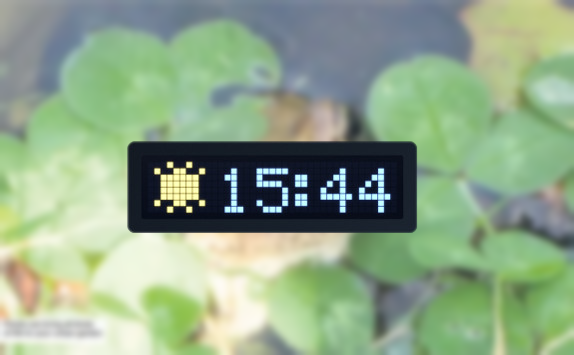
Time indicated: 15,44
